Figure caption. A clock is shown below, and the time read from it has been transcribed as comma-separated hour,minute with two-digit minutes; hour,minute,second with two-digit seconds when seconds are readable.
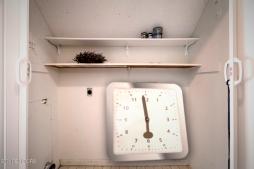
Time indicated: 5,59
